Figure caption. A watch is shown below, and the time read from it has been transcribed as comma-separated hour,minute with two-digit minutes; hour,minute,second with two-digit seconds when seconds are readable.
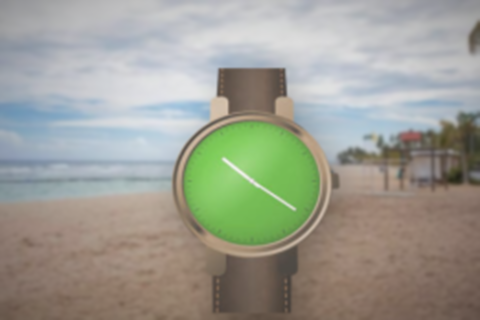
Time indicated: 10,21
